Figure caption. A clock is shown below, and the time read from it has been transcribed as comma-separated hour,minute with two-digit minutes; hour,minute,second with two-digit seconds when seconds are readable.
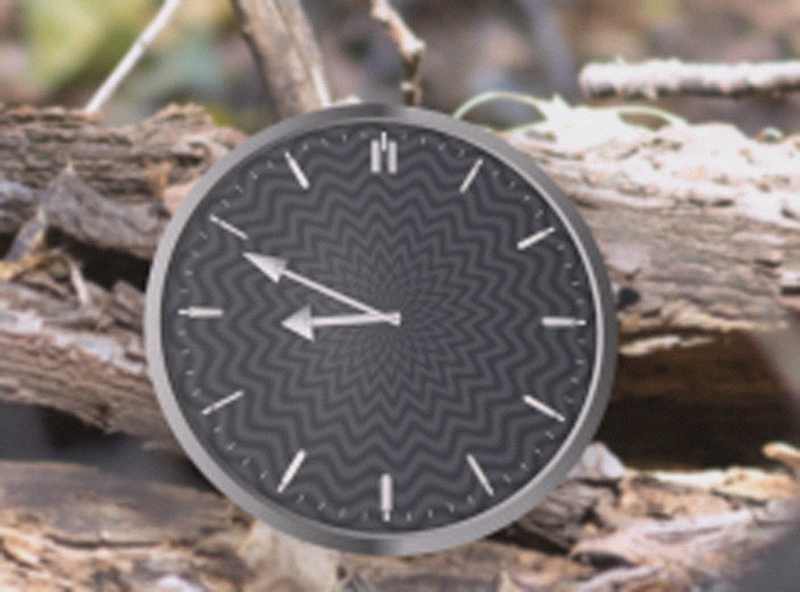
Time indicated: 8,49
